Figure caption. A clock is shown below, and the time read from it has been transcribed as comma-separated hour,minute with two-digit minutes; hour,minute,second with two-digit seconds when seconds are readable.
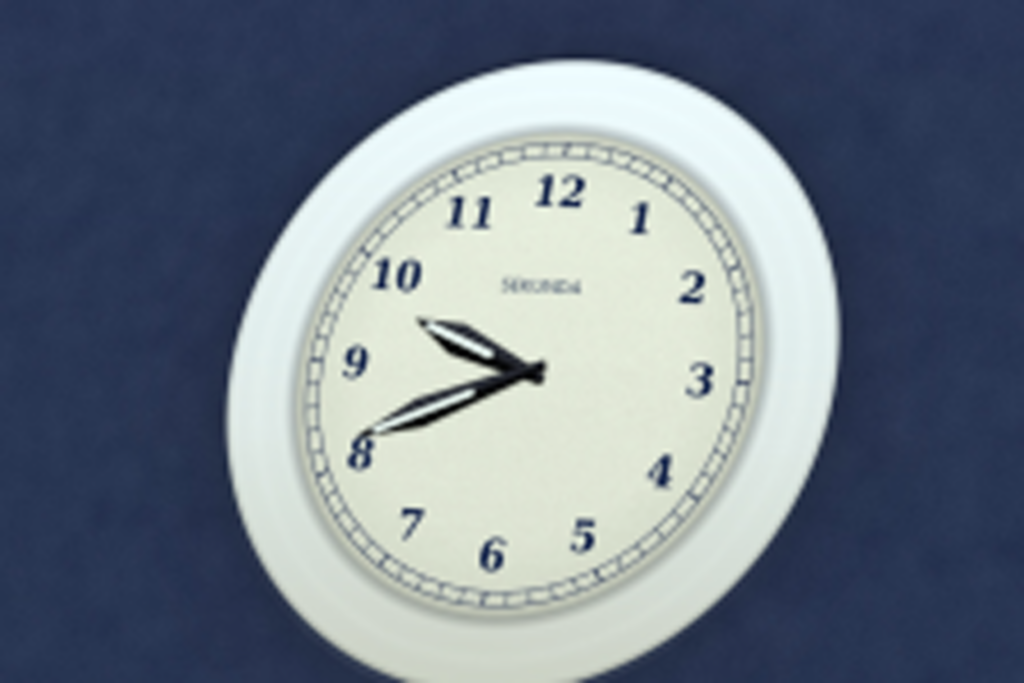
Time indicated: 9,41
